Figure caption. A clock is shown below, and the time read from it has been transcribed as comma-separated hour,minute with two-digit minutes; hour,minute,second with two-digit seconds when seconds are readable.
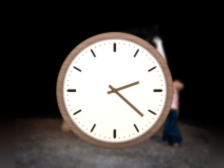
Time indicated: 2,22
